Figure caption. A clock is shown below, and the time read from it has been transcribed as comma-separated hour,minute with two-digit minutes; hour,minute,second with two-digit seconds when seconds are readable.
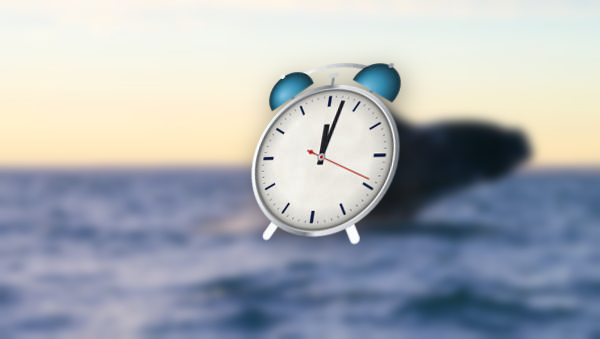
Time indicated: 12,02,19
